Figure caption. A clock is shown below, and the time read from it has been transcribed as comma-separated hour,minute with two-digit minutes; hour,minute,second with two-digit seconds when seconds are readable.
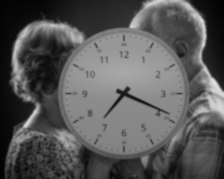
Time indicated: 7,19
